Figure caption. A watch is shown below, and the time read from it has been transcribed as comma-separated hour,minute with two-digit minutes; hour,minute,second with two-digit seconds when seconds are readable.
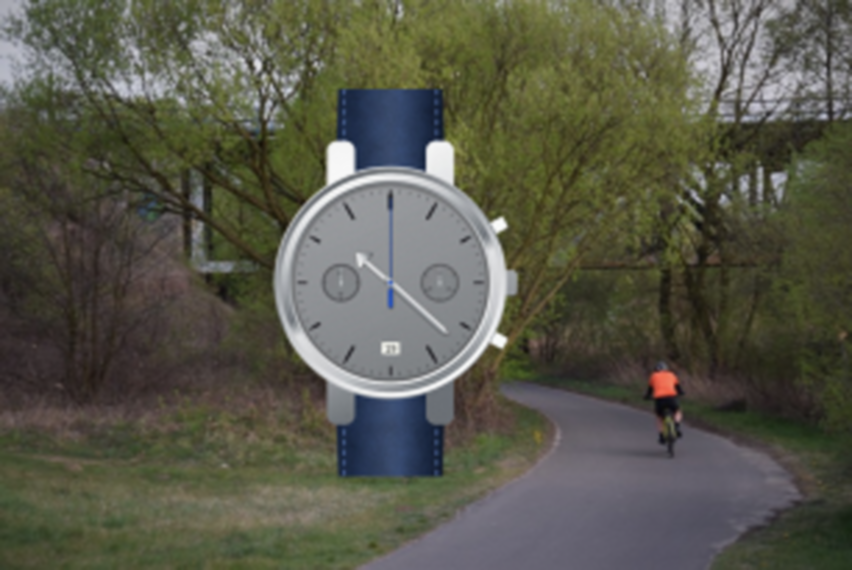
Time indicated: 10,22
